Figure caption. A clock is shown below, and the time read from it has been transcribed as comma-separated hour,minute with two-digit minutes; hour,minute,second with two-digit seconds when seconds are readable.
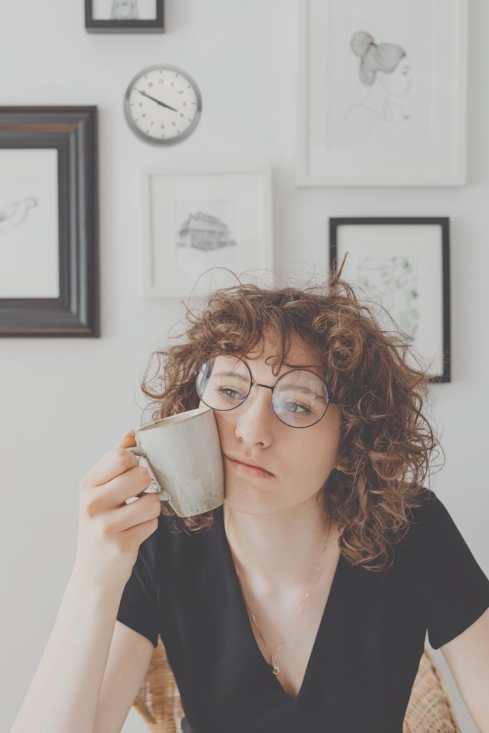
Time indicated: 3,50
